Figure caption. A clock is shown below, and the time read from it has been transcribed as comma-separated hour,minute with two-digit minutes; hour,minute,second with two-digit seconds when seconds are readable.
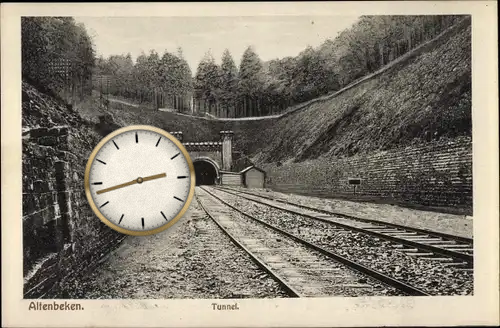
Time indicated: 2,43
